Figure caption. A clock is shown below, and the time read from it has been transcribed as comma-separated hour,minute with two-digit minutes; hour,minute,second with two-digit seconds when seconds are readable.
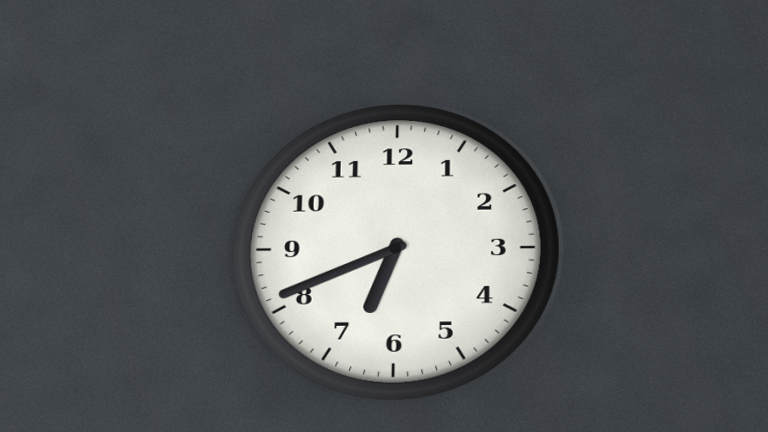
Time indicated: 6,41
